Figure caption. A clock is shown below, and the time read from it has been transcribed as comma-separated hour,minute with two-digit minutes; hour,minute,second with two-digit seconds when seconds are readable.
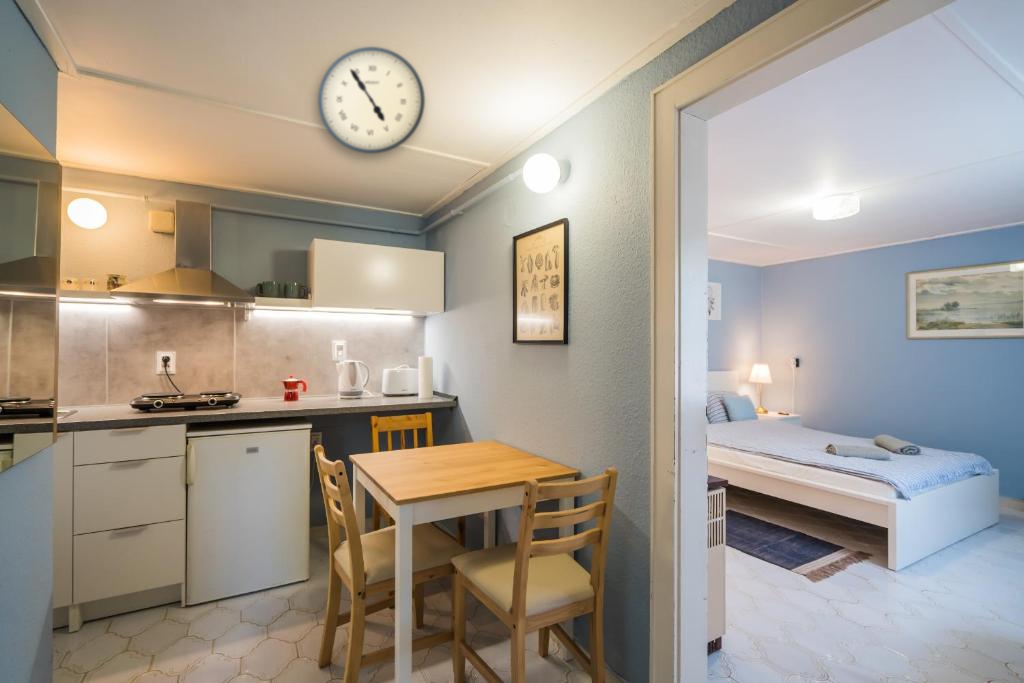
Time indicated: 4,54
